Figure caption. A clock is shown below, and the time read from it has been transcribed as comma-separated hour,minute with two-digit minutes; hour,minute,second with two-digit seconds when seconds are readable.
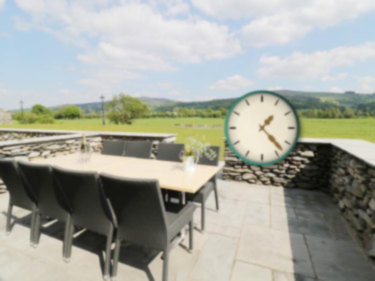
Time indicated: 1,23
